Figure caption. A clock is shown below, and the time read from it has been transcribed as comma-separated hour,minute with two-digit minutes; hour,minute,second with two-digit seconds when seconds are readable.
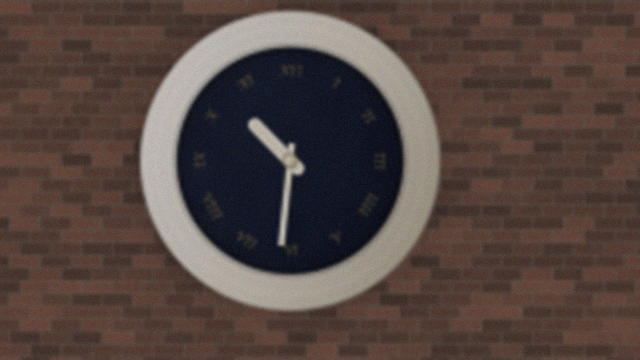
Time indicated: 10,31
